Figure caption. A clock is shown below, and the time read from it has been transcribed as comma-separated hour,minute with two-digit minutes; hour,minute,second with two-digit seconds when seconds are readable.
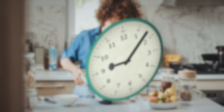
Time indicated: 9,08
